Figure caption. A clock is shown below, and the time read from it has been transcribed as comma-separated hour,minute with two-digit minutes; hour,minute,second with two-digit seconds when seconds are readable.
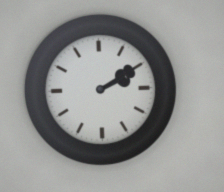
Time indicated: 2,10
